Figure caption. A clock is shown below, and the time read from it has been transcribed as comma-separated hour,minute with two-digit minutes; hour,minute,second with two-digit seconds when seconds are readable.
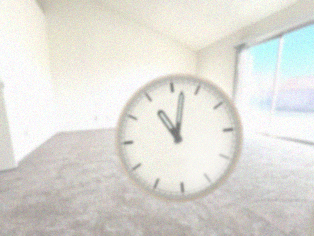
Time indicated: 11,02
